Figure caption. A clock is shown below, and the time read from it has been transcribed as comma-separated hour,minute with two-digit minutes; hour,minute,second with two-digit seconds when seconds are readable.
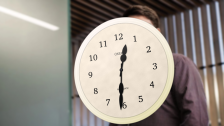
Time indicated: 12,31
